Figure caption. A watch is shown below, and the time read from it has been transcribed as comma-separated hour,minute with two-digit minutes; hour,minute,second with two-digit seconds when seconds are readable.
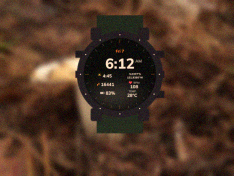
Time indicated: 6,12
